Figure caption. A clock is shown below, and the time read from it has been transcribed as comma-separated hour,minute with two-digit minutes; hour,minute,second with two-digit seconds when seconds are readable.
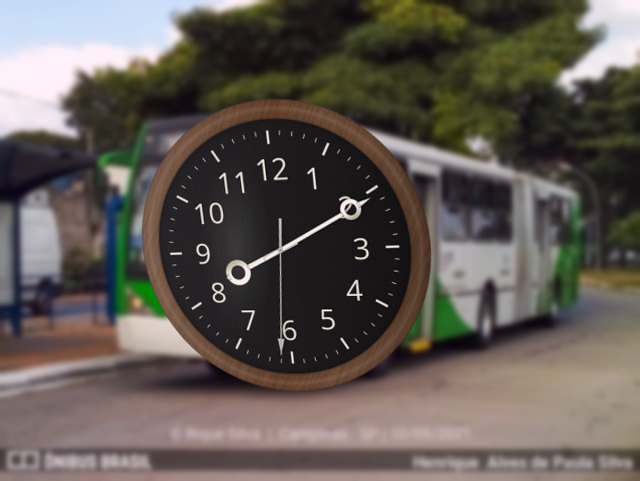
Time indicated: 8,10,31
